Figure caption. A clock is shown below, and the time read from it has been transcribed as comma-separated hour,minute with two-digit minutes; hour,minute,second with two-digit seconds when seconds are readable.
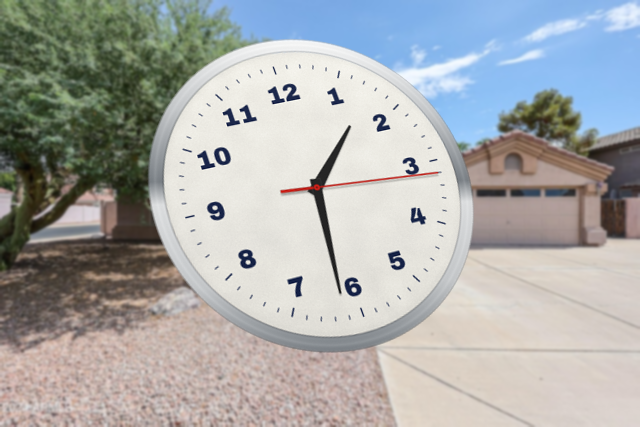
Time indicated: 1,31,16
